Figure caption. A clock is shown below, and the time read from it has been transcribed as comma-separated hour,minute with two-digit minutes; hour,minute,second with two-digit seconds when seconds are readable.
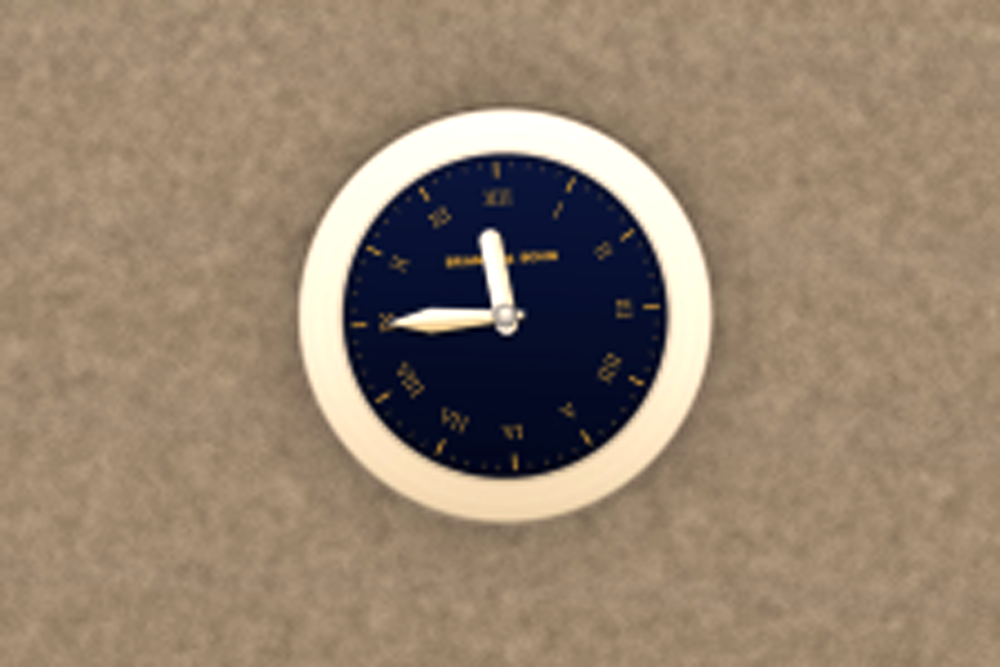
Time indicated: 11,45
